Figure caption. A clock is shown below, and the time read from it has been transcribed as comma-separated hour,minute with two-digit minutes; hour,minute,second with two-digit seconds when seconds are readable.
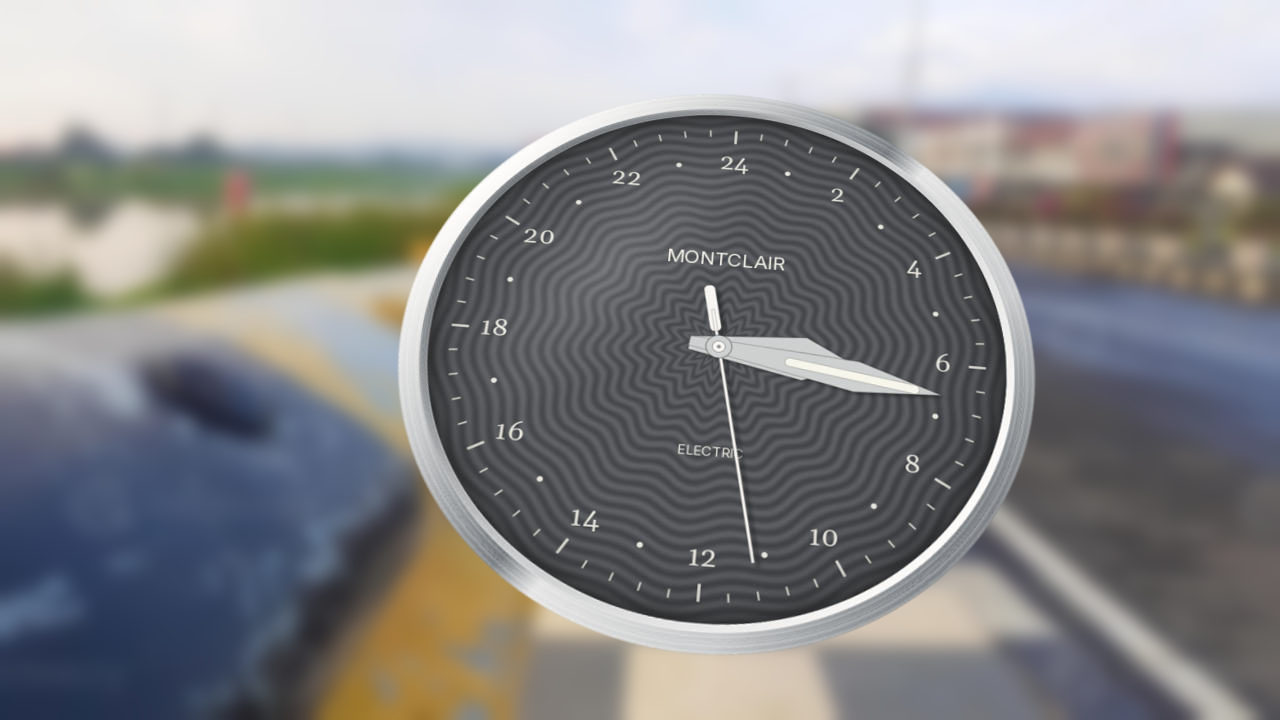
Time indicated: 6,16,28
